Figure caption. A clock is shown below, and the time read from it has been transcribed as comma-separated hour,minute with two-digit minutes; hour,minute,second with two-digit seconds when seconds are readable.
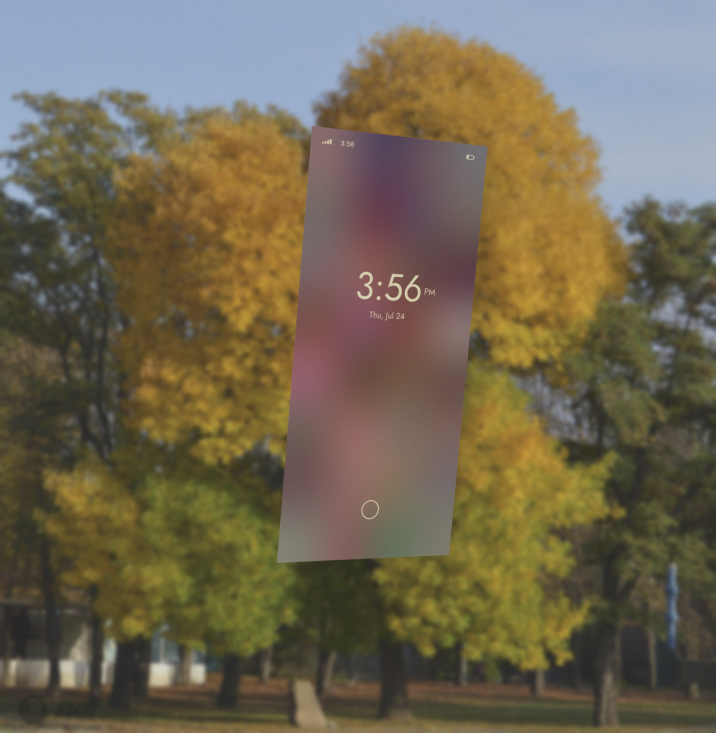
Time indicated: 3,56
